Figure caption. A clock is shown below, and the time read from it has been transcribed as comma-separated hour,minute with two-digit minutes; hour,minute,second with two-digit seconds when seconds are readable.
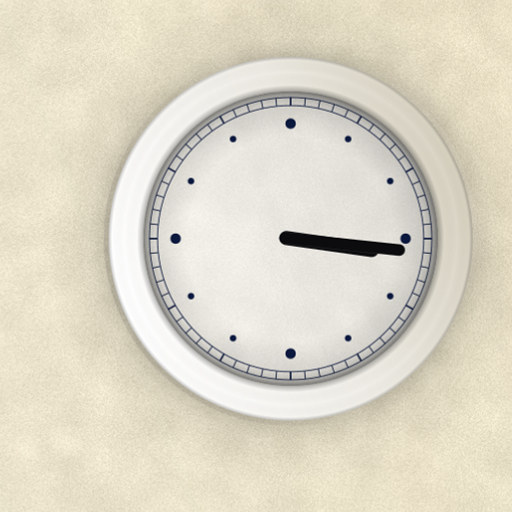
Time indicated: 3,16
